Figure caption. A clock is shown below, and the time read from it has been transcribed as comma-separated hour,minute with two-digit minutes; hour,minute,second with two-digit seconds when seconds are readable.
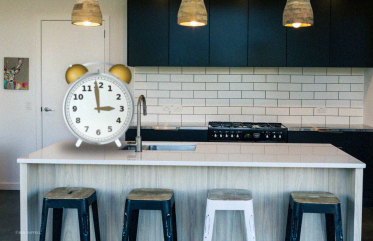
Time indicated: 2,59
